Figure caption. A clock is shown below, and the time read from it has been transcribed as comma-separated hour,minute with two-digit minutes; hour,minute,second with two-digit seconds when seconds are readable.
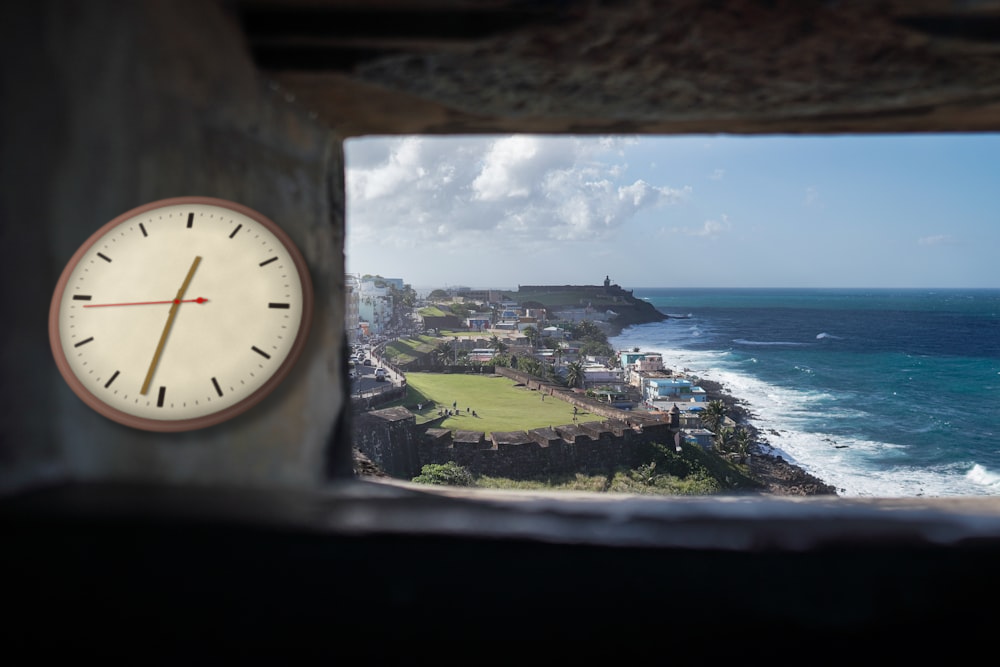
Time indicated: 12,31,44
